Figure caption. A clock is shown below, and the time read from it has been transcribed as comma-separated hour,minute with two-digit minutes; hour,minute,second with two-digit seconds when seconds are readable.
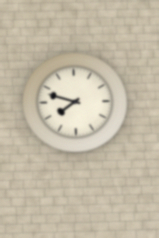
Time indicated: 7,48
